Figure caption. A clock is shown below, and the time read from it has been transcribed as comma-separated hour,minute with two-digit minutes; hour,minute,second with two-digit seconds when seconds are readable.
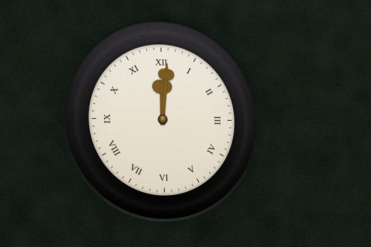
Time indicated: 12,01
